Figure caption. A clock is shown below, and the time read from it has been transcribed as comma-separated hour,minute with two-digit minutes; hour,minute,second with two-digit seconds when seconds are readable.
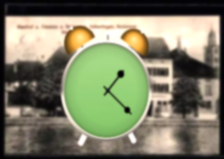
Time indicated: 1,22
